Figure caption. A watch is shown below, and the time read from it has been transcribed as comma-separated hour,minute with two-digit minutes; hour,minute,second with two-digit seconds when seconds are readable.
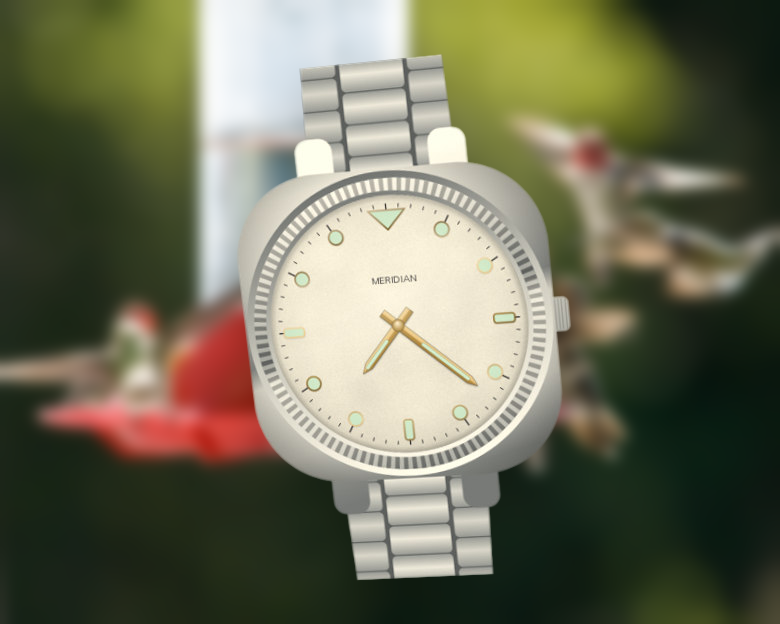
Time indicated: 7,22
